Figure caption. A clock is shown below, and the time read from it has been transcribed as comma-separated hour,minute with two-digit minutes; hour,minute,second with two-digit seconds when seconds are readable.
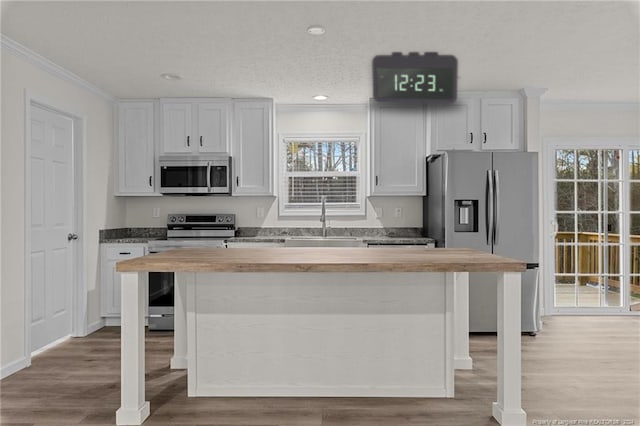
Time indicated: 12,23
